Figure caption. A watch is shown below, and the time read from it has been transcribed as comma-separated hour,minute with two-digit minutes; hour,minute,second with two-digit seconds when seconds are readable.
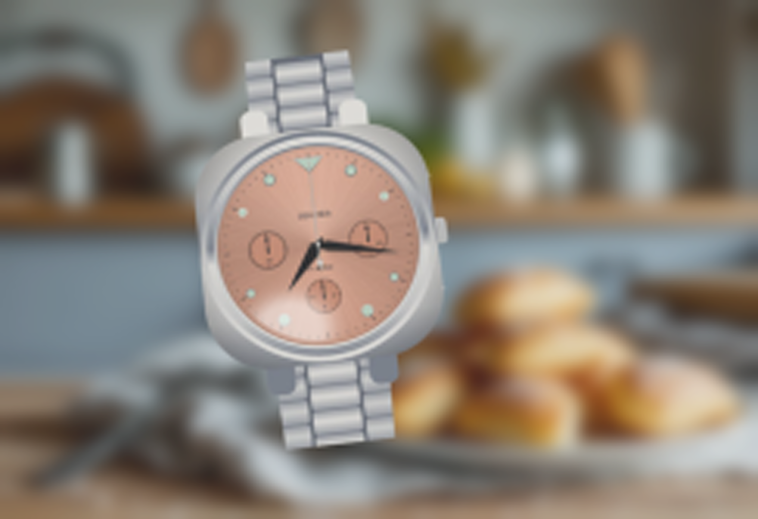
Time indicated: 7,17
